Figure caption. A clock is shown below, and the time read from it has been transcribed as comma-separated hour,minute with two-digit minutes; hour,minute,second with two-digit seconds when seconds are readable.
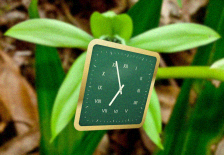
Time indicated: 6,56
